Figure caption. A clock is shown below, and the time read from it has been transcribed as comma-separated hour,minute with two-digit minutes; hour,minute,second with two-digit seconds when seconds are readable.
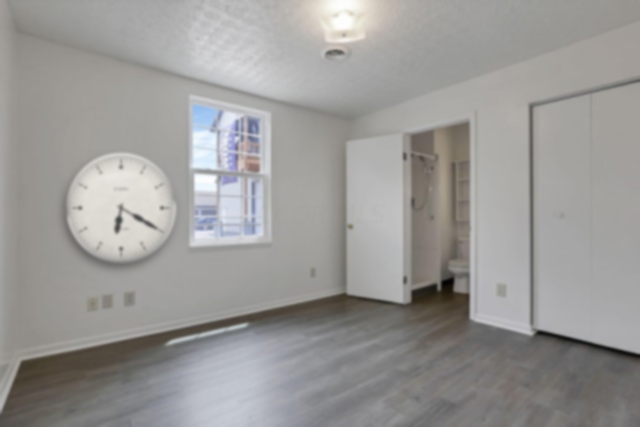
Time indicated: 6,20
